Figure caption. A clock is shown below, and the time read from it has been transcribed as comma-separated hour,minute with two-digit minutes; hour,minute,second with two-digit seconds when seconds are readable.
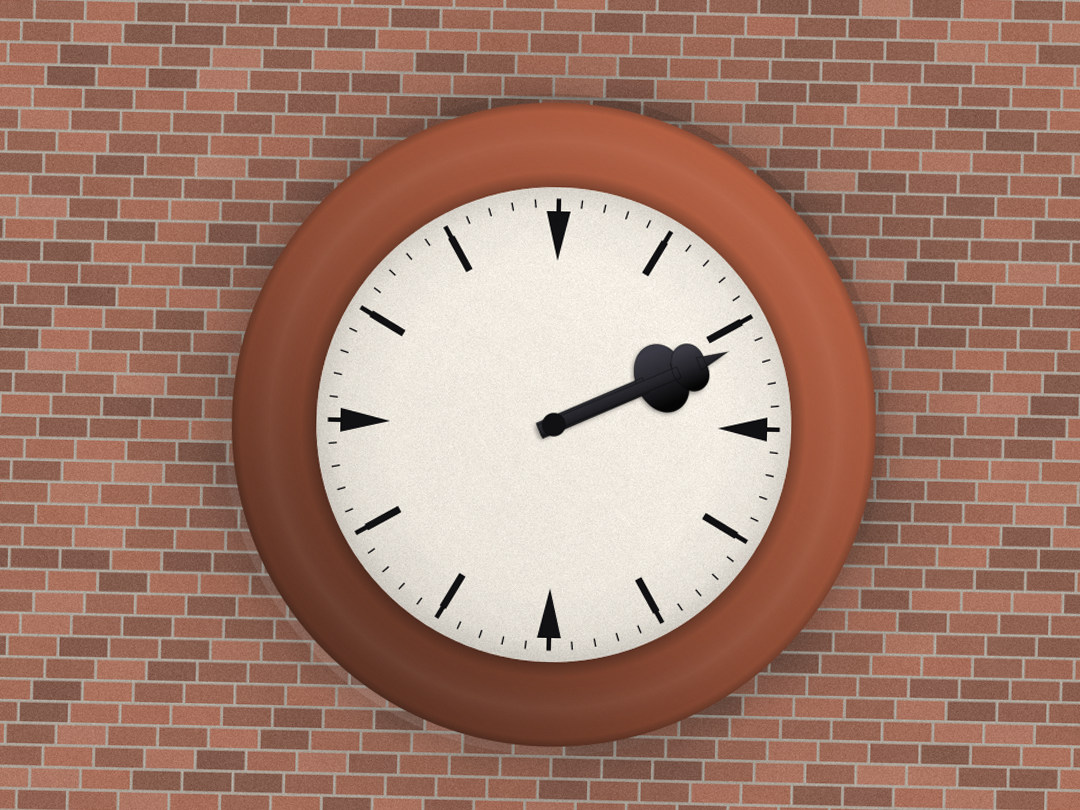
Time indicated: 2,11
